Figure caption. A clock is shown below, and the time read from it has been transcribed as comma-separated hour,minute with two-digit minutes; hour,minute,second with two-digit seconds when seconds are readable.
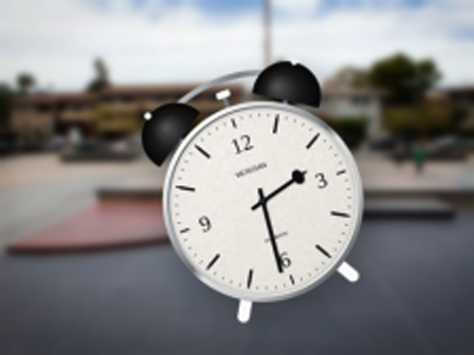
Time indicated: 2,31
